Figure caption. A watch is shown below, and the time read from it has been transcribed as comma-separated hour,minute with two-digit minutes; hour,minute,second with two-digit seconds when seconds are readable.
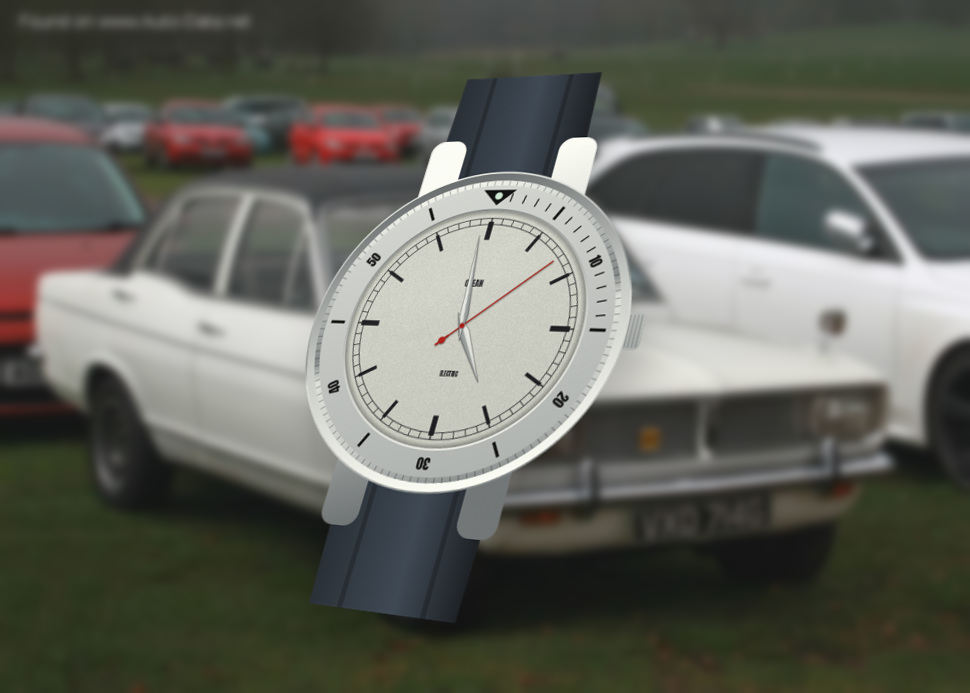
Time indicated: 4,59,08
